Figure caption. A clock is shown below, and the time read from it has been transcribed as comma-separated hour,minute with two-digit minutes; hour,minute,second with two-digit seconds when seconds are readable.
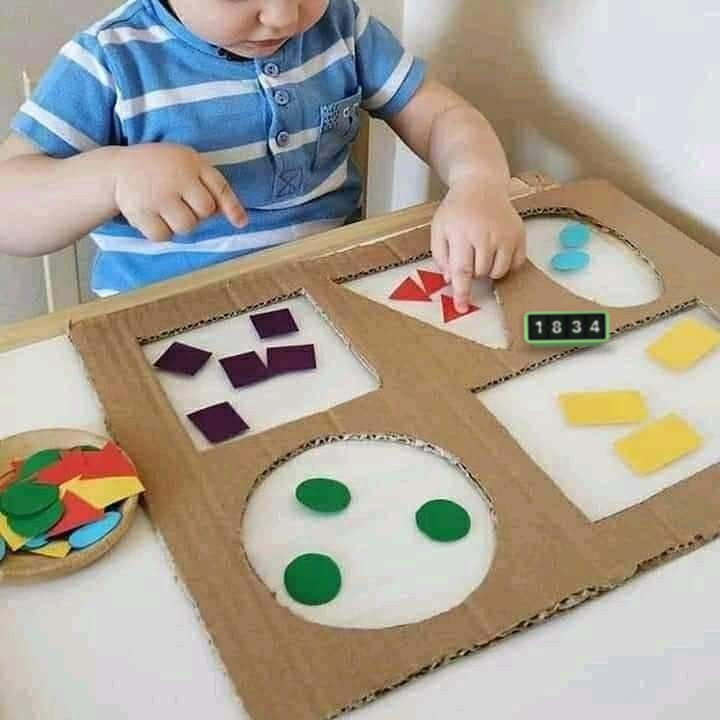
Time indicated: 18,34
